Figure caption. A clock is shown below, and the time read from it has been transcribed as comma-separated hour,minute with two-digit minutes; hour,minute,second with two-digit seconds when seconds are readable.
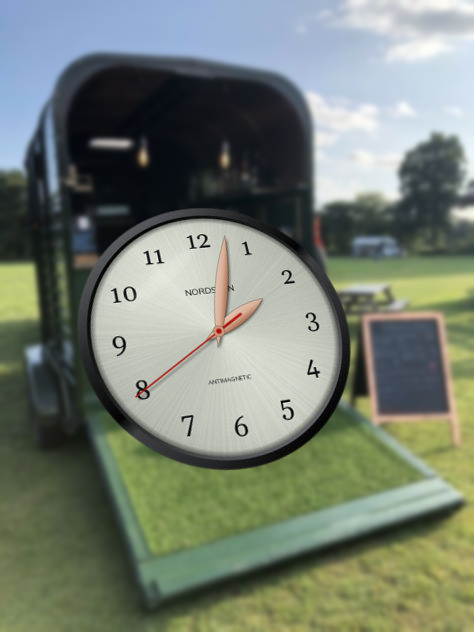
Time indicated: 2,02,40
